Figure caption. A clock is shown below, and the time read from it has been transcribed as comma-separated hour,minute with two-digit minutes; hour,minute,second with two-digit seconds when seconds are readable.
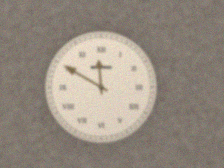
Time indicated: 11,50
